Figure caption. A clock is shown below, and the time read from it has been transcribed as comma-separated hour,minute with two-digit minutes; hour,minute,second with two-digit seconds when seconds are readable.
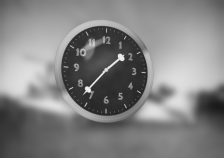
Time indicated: 1,37
